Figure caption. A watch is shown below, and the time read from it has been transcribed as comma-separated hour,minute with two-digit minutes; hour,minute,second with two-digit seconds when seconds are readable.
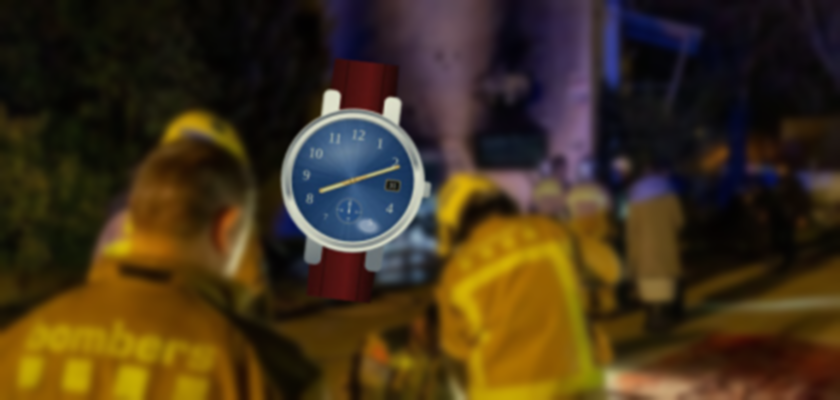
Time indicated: 8,11
